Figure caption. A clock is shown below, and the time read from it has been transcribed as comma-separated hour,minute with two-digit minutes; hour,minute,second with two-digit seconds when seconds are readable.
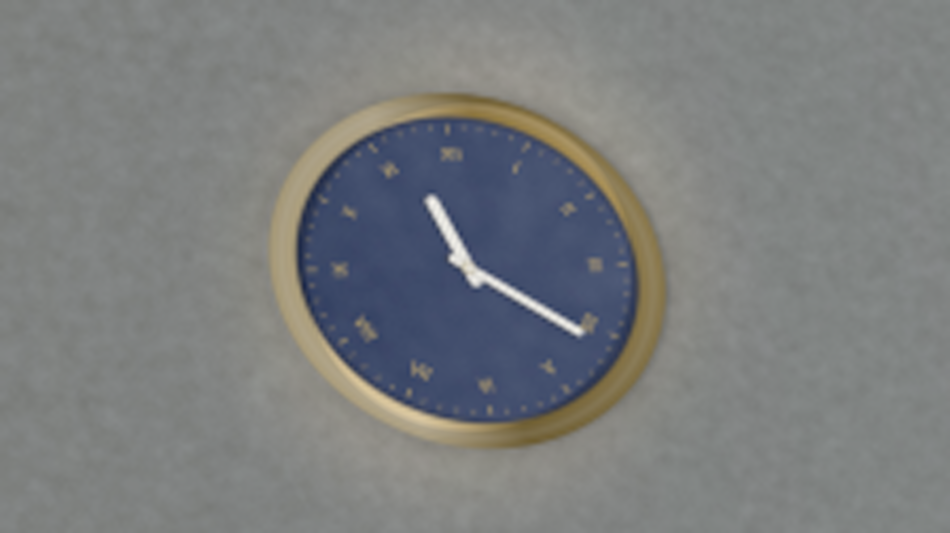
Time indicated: 11,21
